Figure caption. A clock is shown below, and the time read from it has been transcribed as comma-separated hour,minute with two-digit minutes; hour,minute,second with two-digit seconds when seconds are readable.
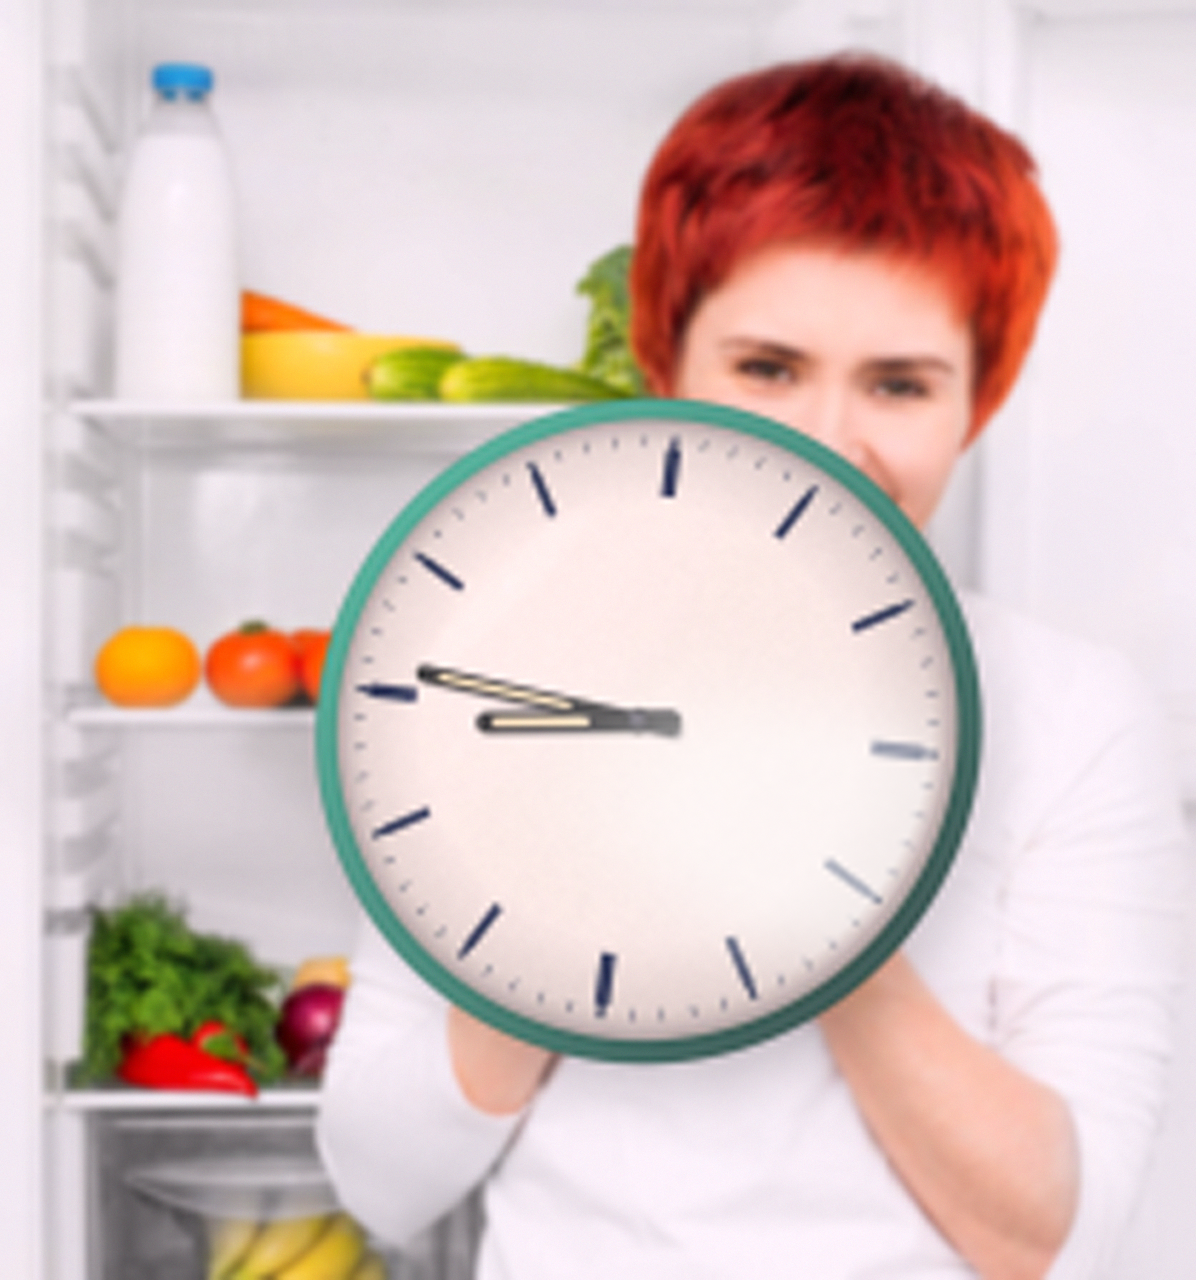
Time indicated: 8,46
